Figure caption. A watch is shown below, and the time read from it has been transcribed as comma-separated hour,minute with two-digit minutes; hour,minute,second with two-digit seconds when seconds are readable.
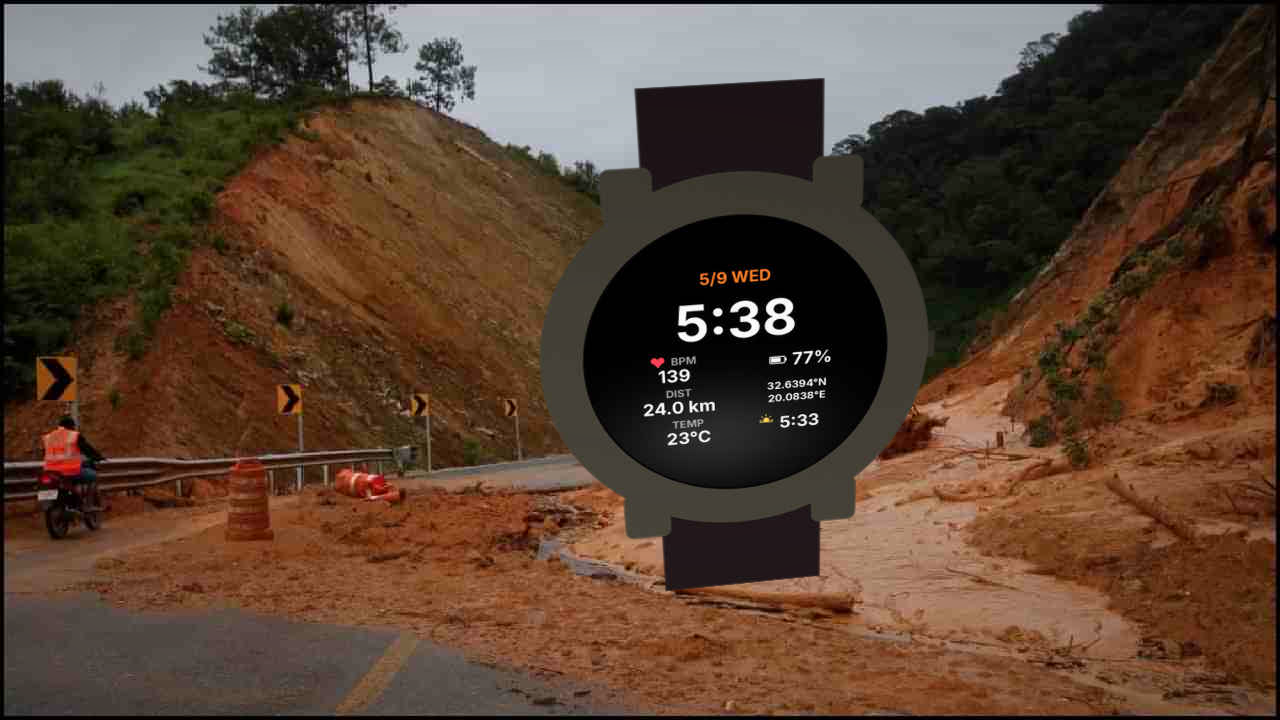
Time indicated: 5,38
